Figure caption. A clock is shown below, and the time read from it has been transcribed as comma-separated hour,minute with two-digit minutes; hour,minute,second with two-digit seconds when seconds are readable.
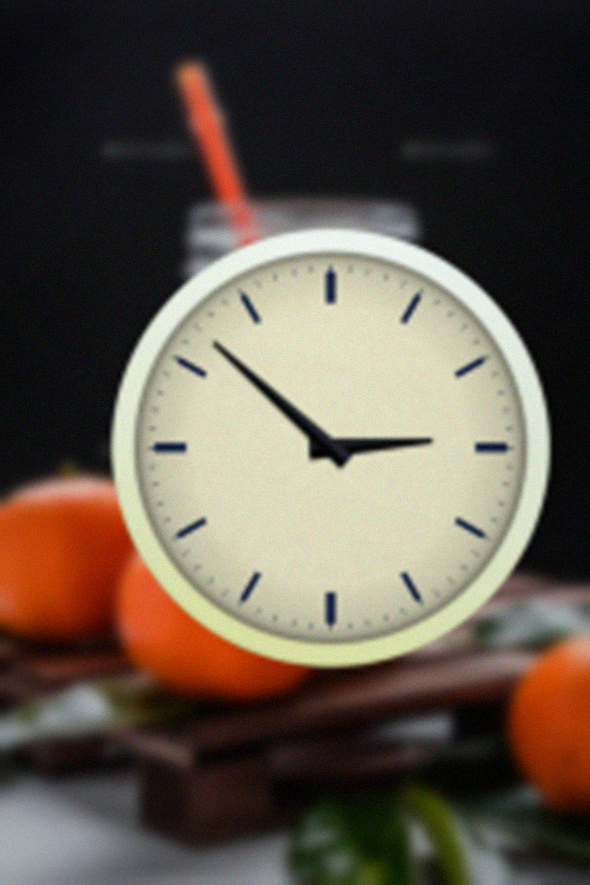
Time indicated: 2,52
